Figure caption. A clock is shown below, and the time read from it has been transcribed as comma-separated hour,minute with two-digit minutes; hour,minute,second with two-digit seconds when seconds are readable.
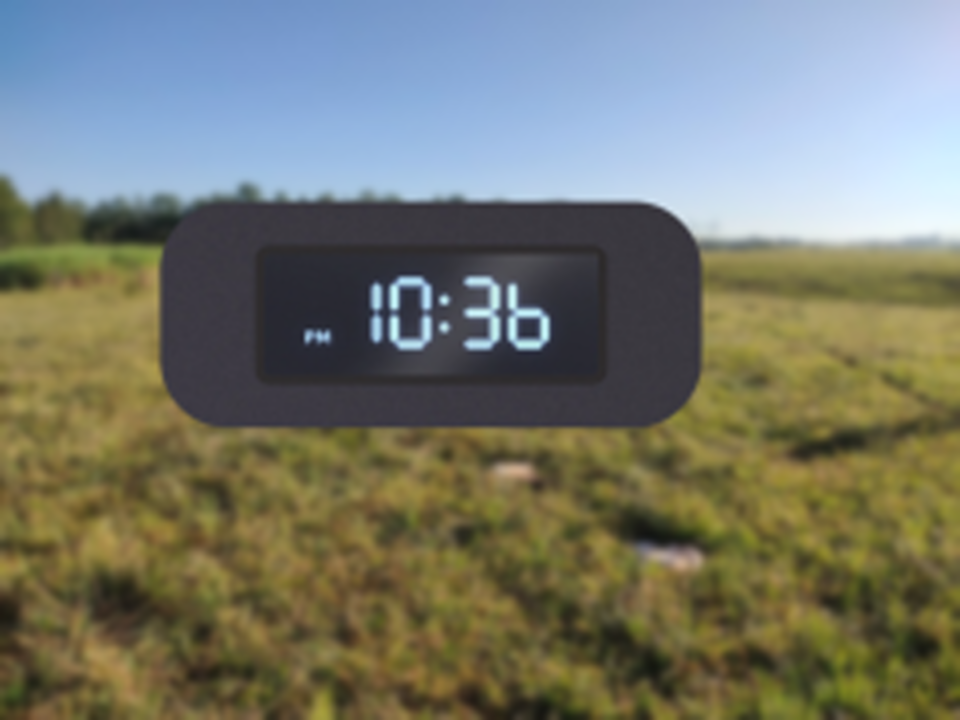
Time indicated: 10,36
